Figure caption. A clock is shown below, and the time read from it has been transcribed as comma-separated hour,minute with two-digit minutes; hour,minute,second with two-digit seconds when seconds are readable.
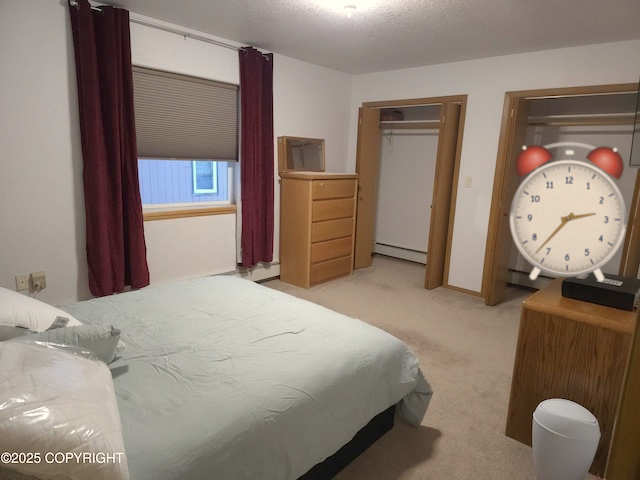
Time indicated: 2,37
